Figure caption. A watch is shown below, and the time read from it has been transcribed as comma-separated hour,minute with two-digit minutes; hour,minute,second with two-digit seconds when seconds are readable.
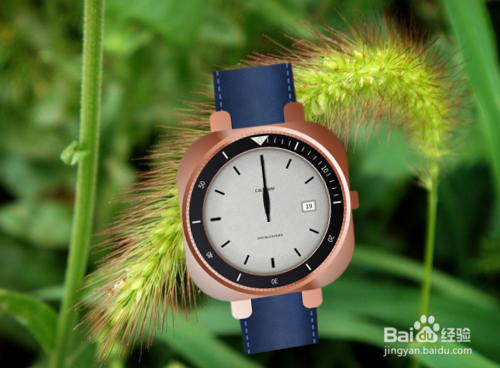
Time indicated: 12,00
